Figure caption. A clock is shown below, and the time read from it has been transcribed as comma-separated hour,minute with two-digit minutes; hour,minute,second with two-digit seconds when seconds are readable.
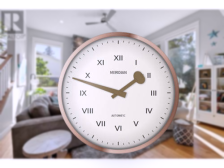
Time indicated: 1,48
